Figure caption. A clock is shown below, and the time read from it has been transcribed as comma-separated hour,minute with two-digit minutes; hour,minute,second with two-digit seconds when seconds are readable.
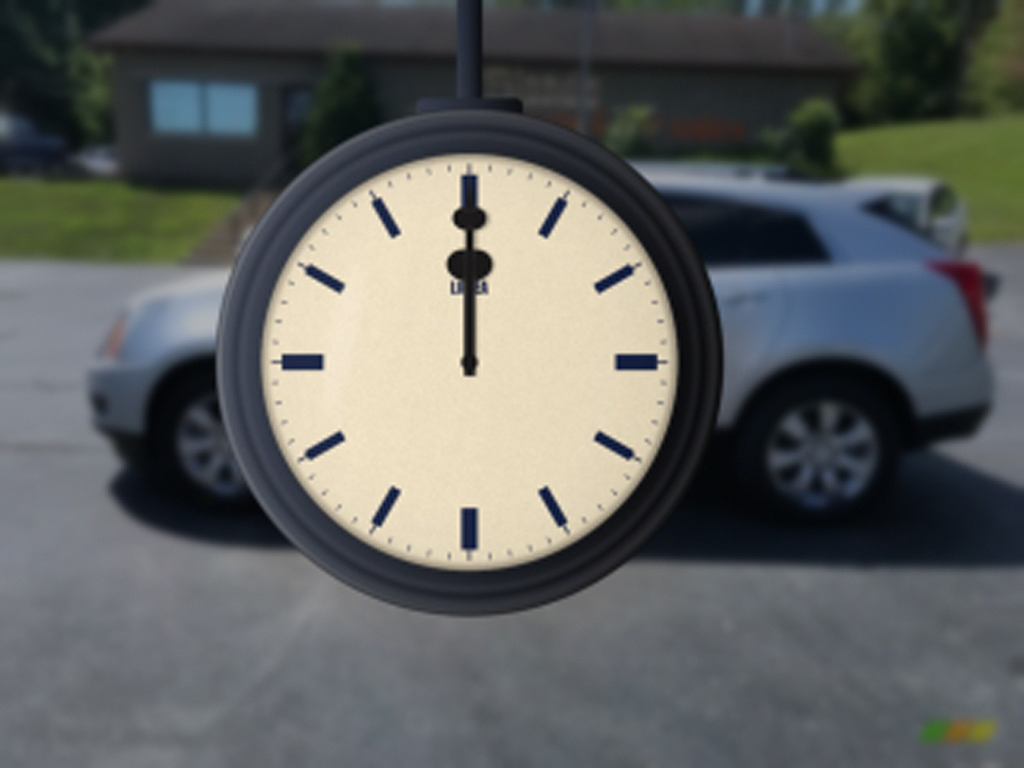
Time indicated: 12,00
